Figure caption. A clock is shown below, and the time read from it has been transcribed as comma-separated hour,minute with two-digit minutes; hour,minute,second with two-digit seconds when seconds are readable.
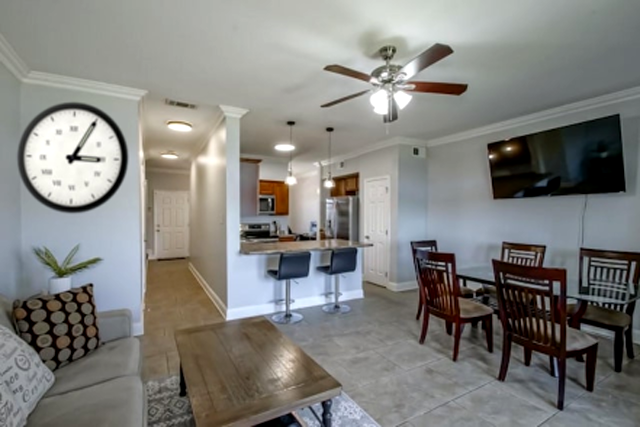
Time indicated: 3,05
